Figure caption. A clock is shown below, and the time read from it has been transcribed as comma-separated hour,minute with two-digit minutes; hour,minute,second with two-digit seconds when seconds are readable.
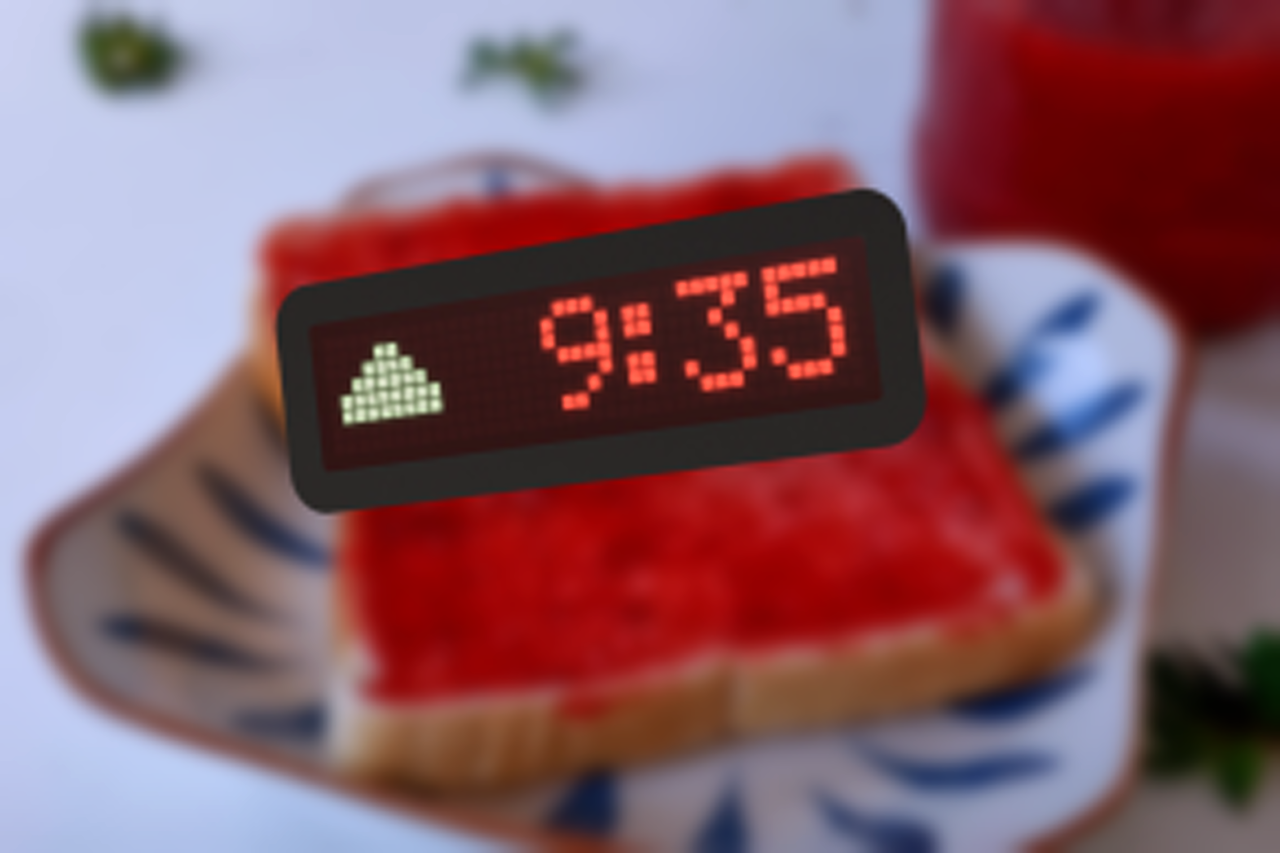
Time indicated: 9,35
